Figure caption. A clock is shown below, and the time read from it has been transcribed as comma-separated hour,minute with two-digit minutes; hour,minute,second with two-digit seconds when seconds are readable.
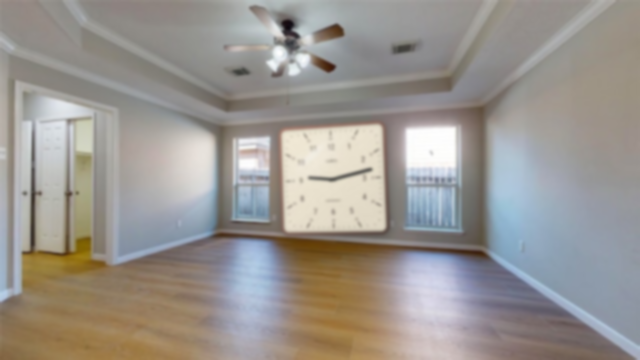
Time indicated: 9,13
